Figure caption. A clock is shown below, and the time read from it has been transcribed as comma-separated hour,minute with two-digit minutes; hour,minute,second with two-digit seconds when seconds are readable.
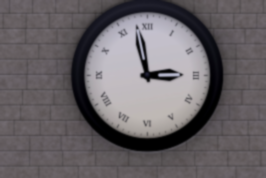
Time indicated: 2,58
